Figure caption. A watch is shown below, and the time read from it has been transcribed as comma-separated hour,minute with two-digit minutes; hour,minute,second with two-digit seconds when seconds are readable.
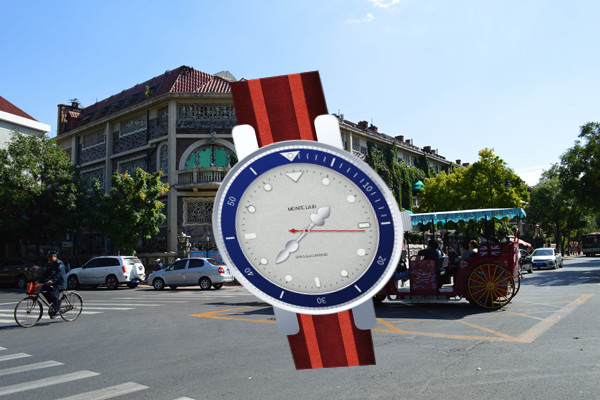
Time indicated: 1,38,16
